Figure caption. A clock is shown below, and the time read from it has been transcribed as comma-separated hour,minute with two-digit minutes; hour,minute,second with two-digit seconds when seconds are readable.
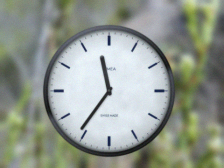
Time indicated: 11,36
